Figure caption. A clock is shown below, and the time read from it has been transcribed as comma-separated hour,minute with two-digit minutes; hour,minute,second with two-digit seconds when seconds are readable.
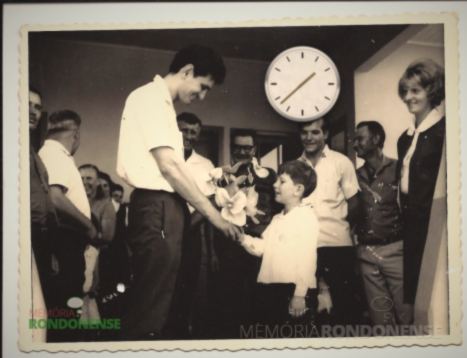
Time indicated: 1,38
